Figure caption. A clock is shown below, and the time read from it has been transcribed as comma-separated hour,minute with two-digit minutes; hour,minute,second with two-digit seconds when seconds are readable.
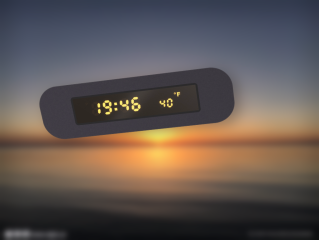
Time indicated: 19,46
